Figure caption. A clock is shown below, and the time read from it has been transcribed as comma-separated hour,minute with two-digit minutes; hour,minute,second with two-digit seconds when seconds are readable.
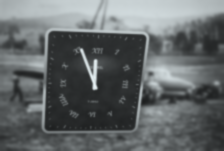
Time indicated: 11,56
